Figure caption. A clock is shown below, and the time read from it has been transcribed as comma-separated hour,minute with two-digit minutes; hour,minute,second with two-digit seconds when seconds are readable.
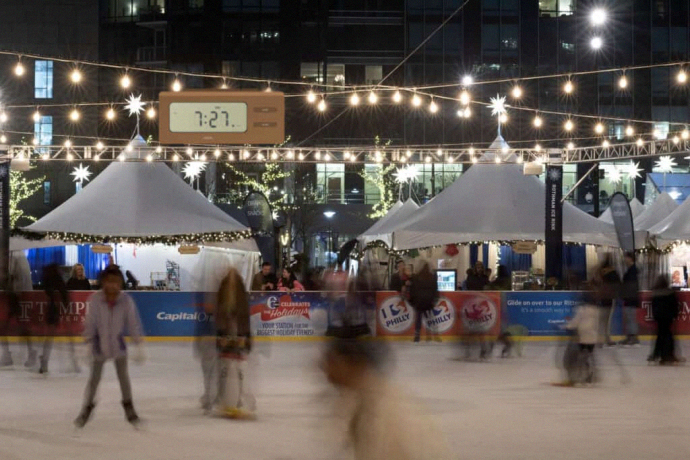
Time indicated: 7,27
